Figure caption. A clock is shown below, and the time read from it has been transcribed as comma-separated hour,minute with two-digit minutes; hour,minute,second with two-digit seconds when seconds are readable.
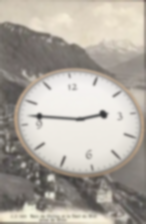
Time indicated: 2,47
